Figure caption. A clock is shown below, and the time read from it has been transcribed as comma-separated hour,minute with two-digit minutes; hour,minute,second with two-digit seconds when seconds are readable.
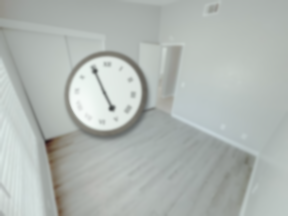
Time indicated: 4,55
